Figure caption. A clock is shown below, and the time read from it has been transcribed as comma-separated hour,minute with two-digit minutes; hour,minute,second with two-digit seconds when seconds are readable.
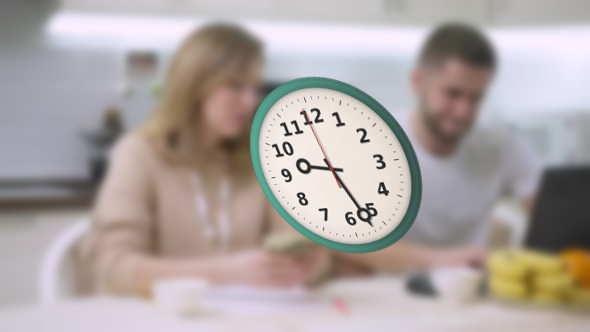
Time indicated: 9,26,59
